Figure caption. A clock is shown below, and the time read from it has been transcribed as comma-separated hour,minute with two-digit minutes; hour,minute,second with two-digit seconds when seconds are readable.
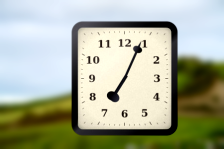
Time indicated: 7,04
